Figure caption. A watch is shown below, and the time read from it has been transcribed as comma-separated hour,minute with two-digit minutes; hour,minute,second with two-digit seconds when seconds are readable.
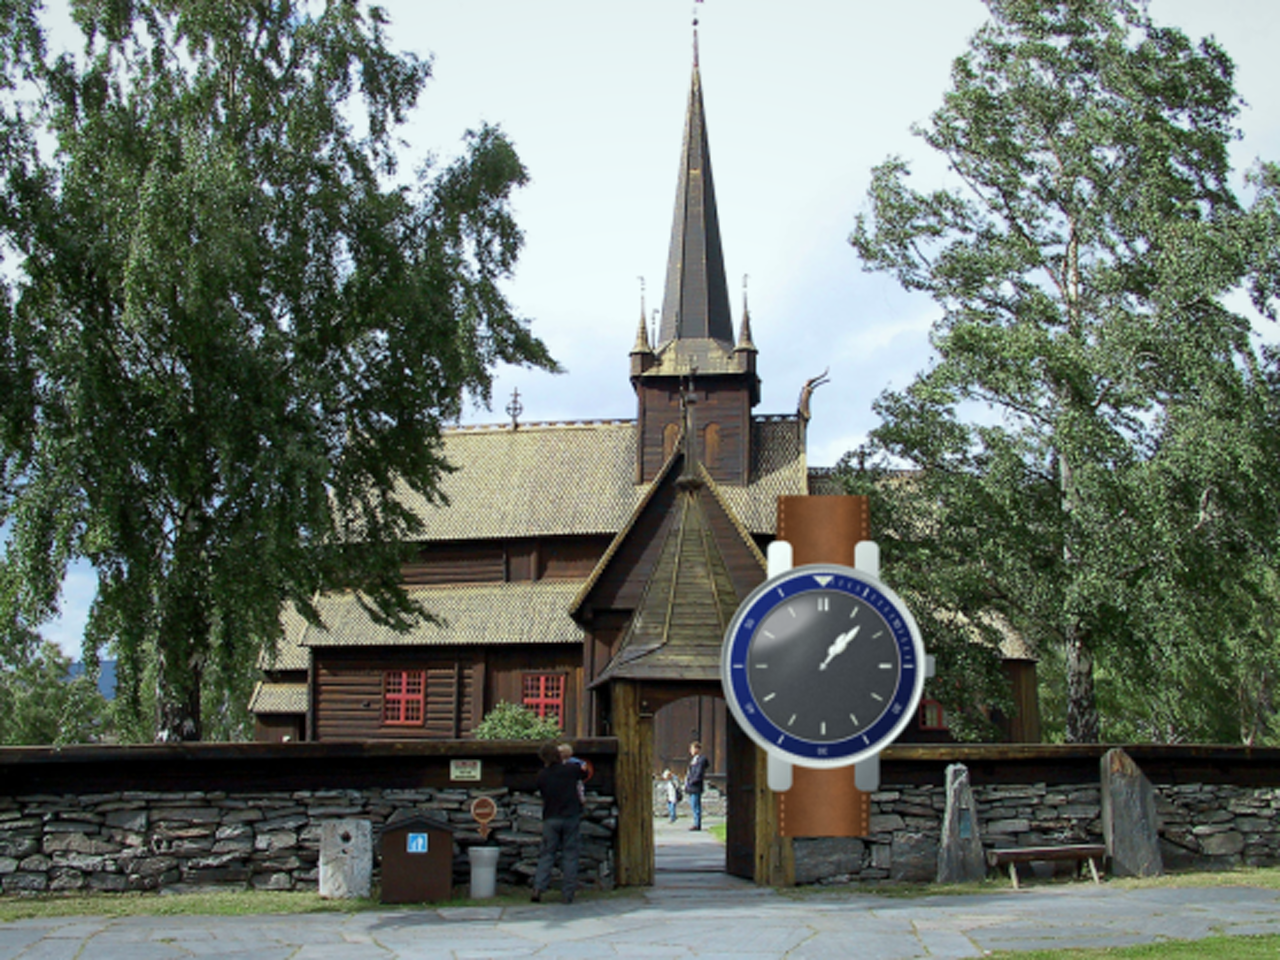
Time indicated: 1,07
